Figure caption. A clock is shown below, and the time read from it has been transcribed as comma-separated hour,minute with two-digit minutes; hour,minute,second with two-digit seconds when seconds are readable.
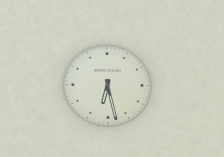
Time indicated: 6,28
